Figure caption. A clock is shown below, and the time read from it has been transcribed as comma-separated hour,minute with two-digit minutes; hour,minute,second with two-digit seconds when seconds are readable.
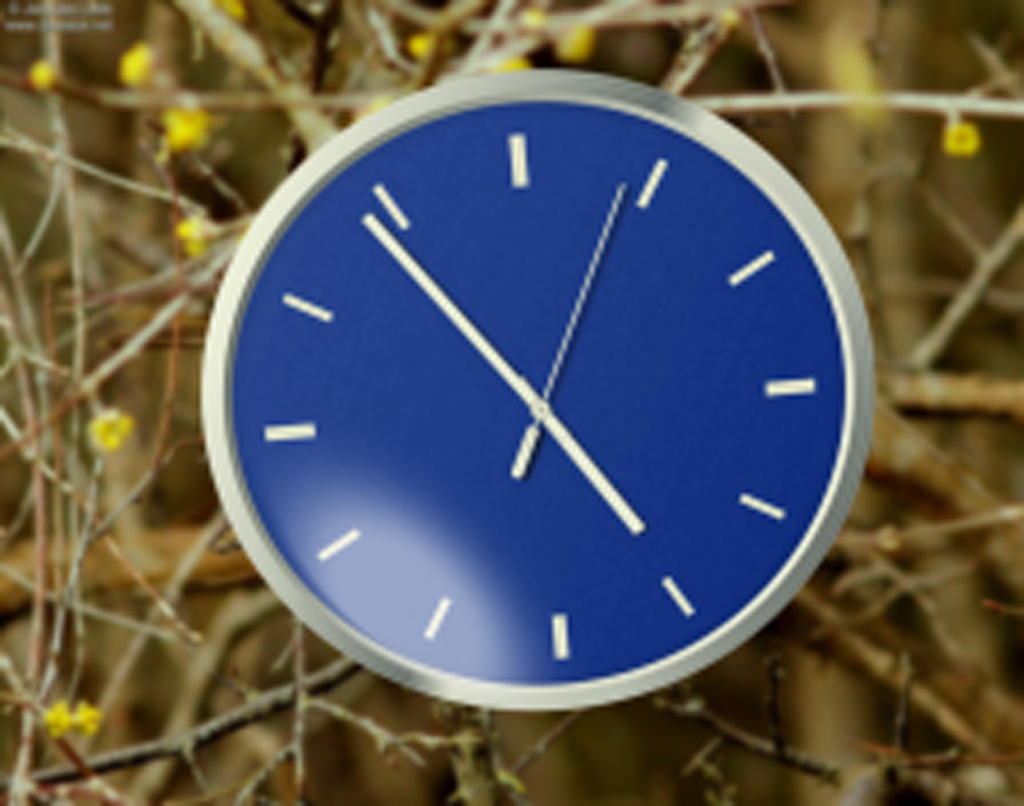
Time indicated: 4,54,04
